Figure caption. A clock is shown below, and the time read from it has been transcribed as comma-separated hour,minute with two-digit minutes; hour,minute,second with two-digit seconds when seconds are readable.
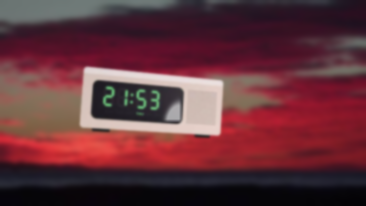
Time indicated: 21,53
